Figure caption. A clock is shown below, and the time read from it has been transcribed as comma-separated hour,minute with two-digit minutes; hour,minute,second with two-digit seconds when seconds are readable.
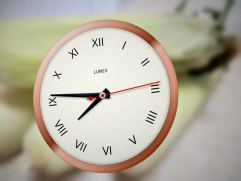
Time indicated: 7,46,14
